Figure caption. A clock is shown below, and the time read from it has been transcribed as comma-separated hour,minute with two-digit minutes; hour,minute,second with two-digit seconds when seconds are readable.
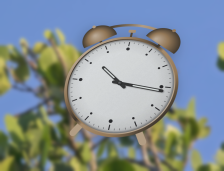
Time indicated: 10,16
